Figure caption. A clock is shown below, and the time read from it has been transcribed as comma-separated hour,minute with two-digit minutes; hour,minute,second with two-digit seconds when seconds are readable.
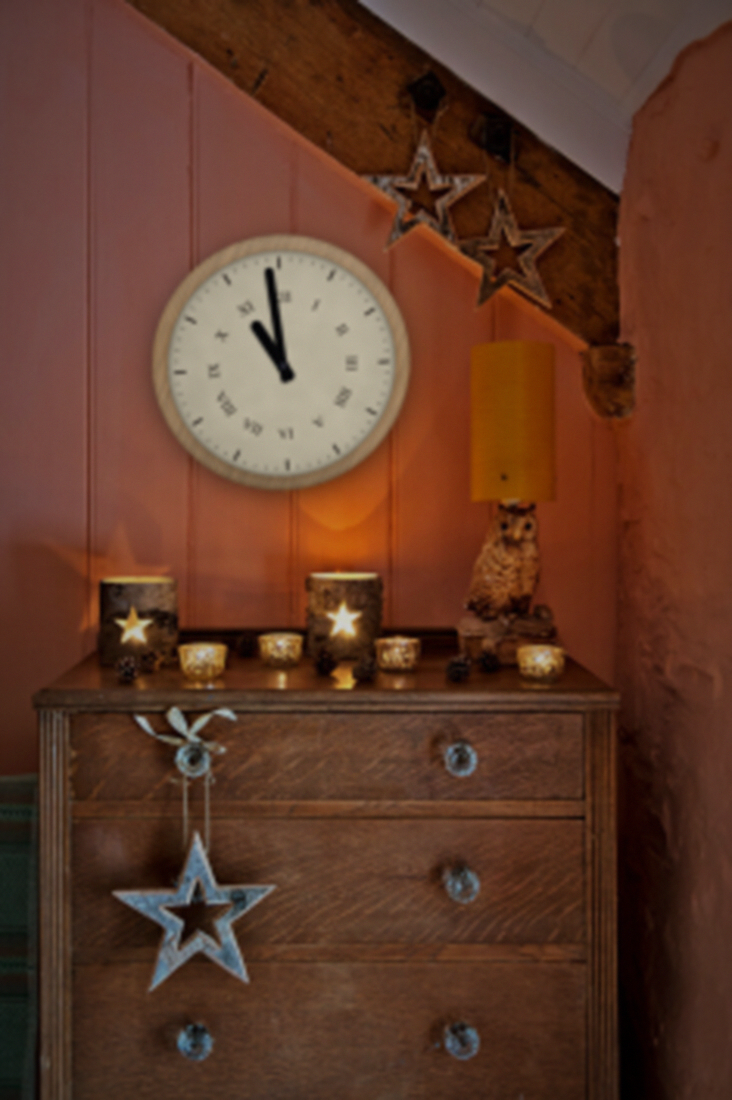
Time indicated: 10,59
